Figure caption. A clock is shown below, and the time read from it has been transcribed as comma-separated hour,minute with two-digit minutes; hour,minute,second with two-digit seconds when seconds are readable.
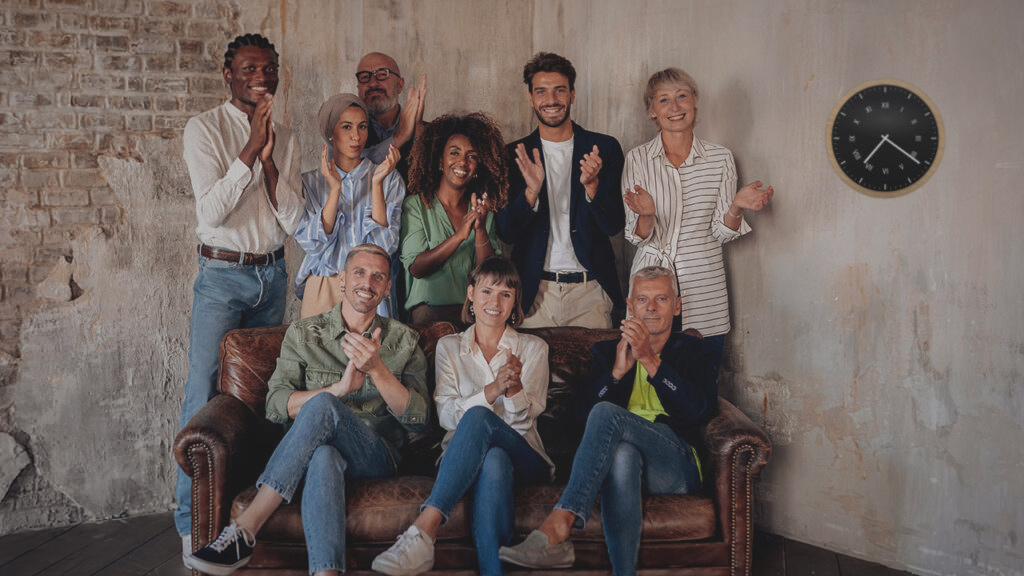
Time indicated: 7,21
